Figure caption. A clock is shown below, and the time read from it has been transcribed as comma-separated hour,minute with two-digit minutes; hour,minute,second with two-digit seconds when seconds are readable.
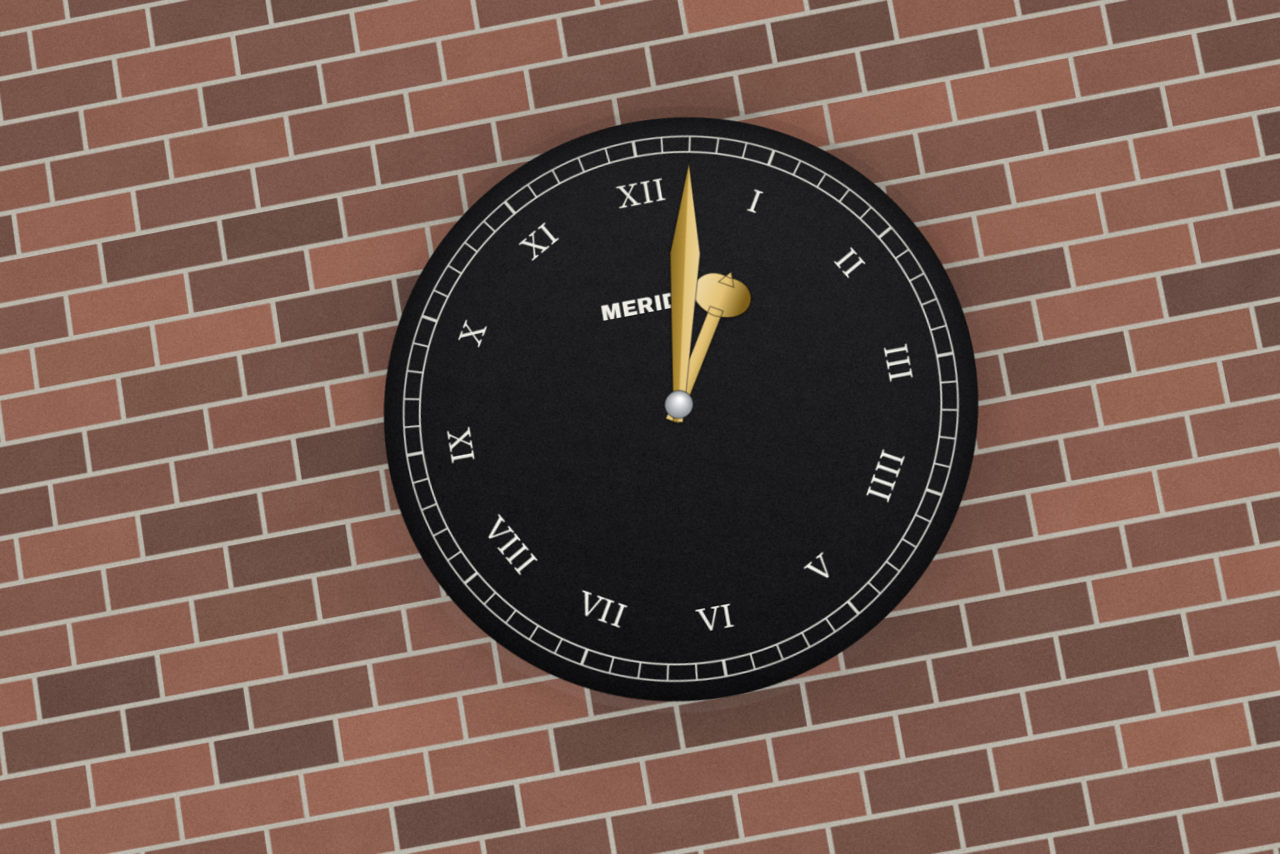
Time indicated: 1,02
